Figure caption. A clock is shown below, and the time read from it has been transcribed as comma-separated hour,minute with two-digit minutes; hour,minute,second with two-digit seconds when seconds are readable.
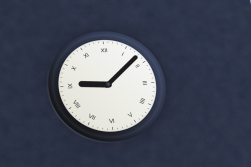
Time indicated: 9,08
